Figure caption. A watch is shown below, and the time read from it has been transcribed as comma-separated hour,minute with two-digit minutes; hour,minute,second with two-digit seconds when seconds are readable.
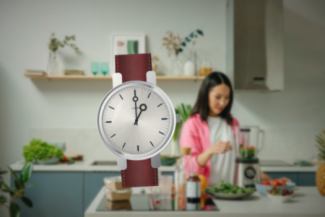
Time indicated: 1,00
